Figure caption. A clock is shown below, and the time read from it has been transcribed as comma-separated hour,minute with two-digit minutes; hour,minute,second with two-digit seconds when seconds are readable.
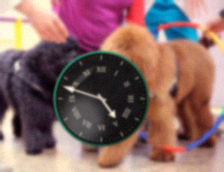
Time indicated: 4,48
